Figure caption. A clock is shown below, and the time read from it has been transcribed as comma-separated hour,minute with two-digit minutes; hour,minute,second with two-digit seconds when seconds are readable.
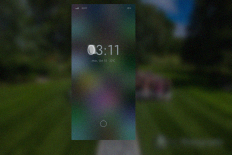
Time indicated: 3,11
